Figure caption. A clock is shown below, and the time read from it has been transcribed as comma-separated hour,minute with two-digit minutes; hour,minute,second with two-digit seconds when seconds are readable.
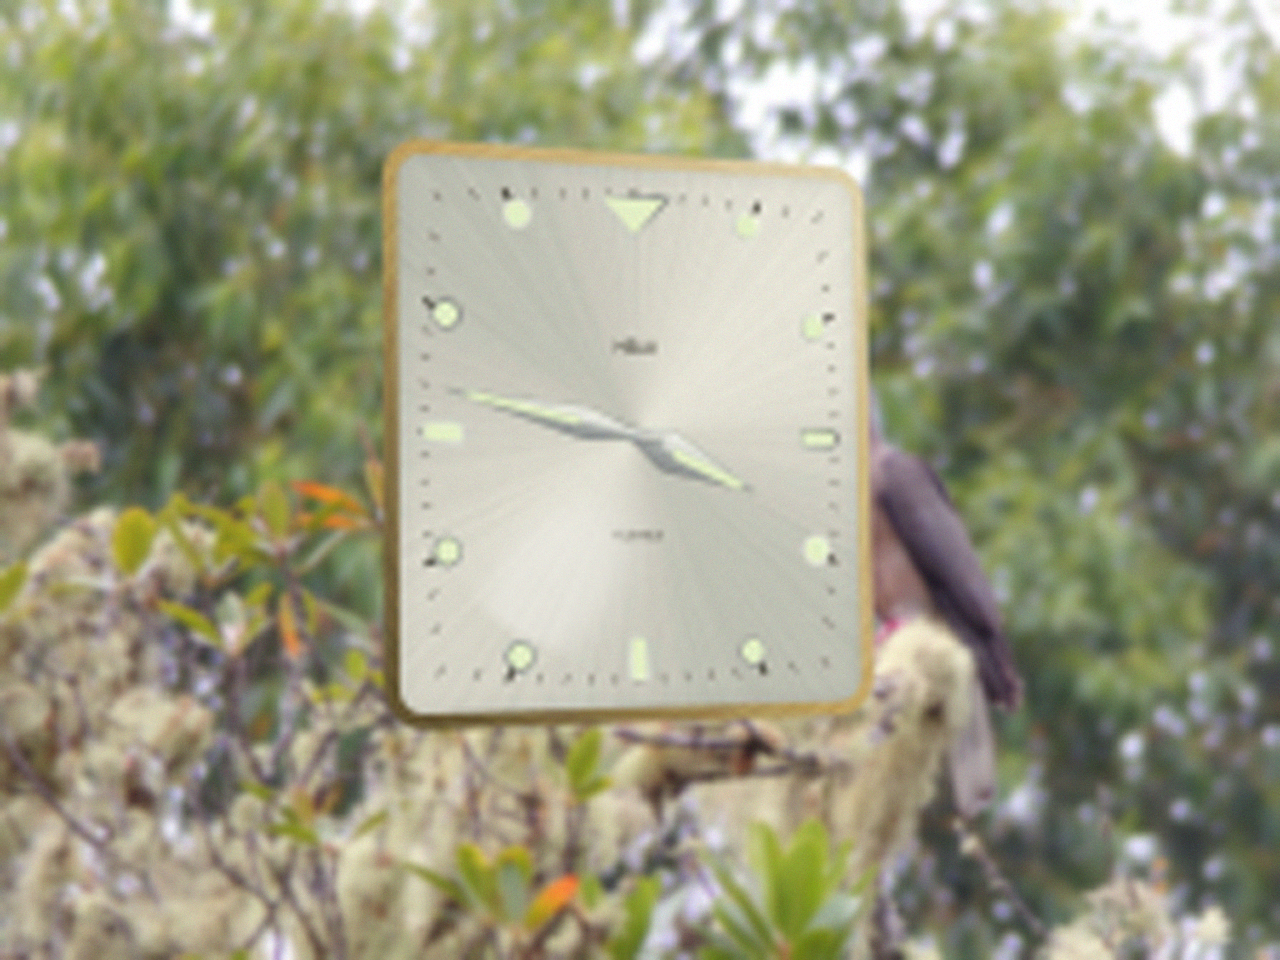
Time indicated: 3,47
